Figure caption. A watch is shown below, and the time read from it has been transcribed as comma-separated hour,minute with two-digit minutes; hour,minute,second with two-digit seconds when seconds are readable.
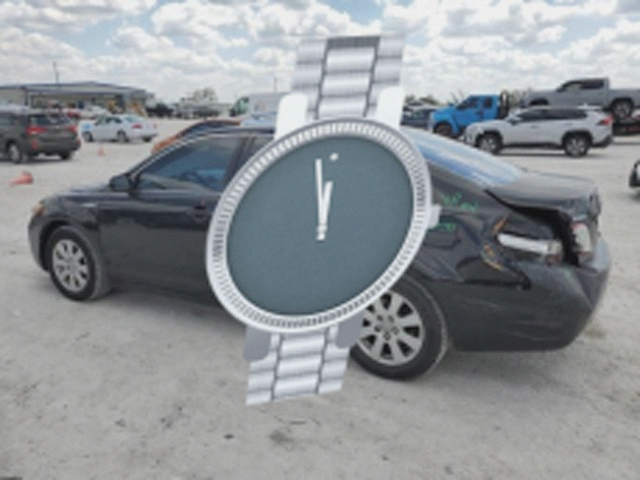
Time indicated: 11,58
